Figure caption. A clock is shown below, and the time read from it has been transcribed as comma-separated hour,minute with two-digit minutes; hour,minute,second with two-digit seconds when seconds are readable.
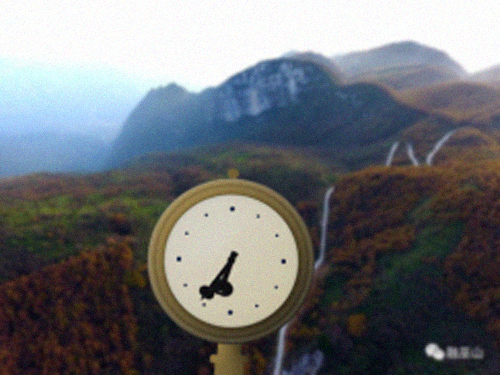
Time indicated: 6,36
